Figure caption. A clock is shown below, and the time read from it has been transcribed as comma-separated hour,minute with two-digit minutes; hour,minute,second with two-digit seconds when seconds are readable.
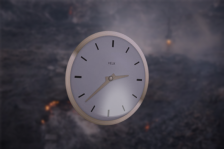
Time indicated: 2,38
